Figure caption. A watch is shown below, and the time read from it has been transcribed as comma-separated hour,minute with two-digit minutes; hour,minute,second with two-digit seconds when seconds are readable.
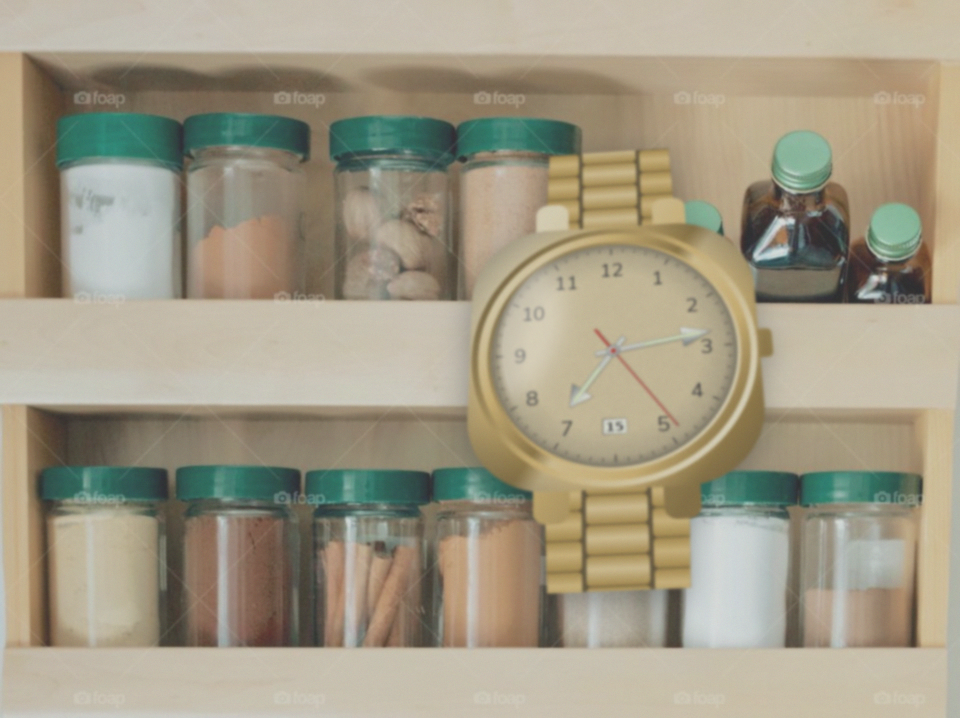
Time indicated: 7,13,24
